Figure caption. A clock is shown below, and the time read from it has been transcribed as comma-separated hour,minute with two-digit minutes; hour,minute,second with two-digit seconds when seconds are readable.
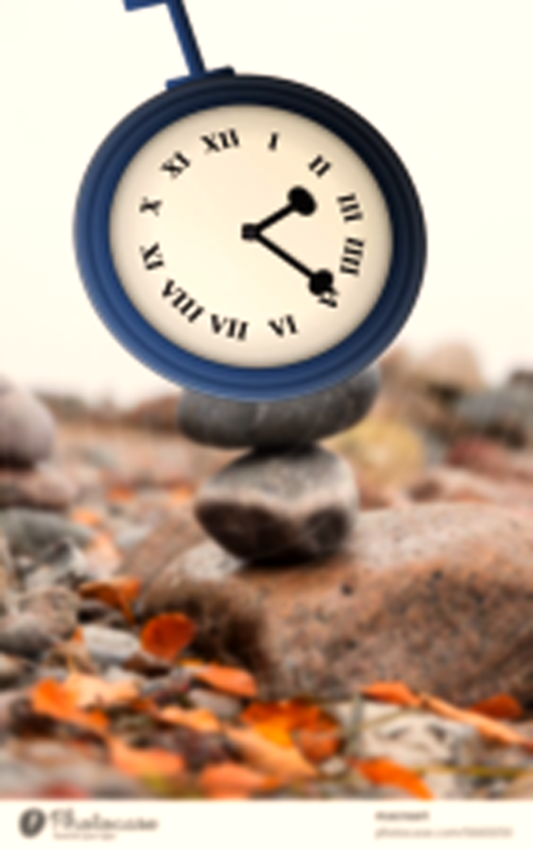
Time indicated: 2,24
